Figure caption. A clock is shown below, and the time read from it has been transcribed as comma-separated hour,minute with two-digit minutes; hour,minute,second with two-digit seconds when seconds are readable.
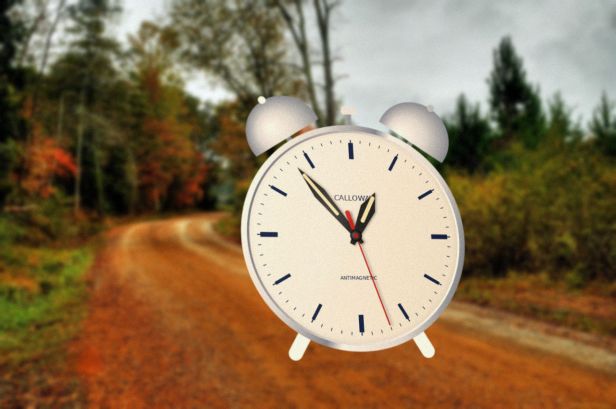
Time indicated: 12,53,27
